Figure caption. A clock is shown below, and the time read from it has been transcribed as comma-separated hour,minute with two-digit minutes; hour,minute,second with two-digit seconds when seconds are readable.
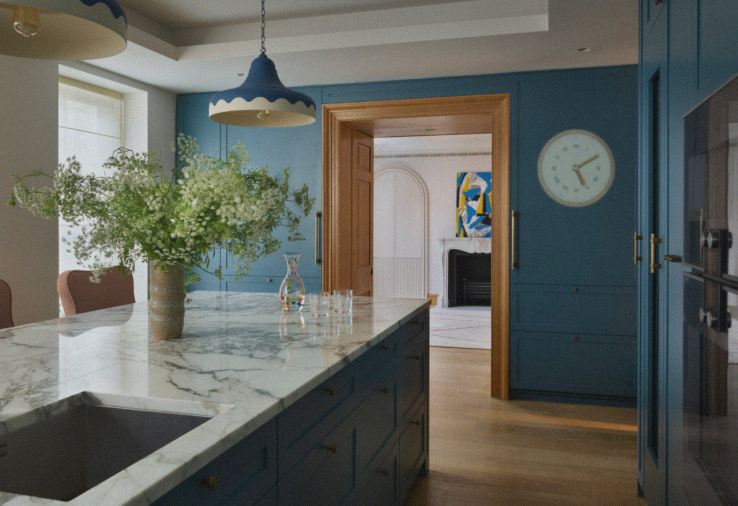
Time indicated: 5,10
